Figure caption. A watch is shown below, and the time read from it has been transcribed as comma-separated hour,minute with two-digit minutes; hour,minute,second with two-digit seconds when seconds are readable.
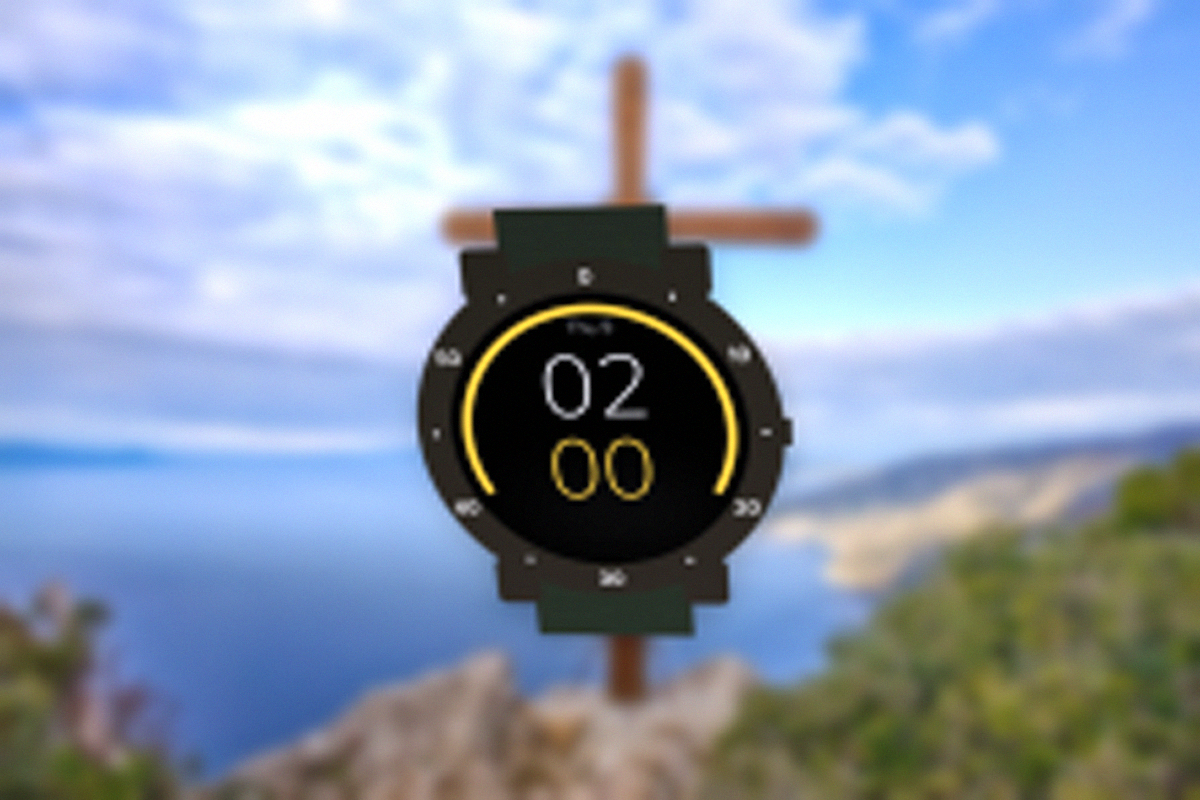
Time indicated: 2,00
